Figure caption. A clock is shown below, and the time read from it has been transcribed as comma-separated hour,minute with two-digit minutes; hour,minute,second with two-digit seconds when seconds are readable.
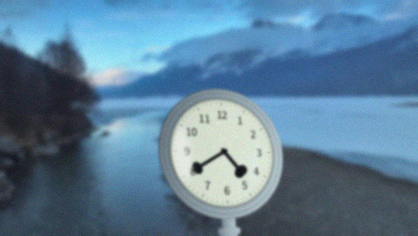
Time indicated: 4,40
